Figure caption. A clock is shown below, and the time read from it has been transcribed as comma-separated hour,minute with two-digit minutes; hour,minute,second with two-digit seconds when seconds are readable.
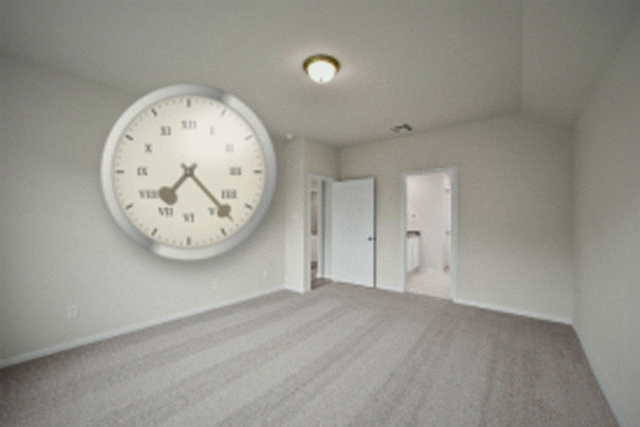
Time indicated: 7,23
